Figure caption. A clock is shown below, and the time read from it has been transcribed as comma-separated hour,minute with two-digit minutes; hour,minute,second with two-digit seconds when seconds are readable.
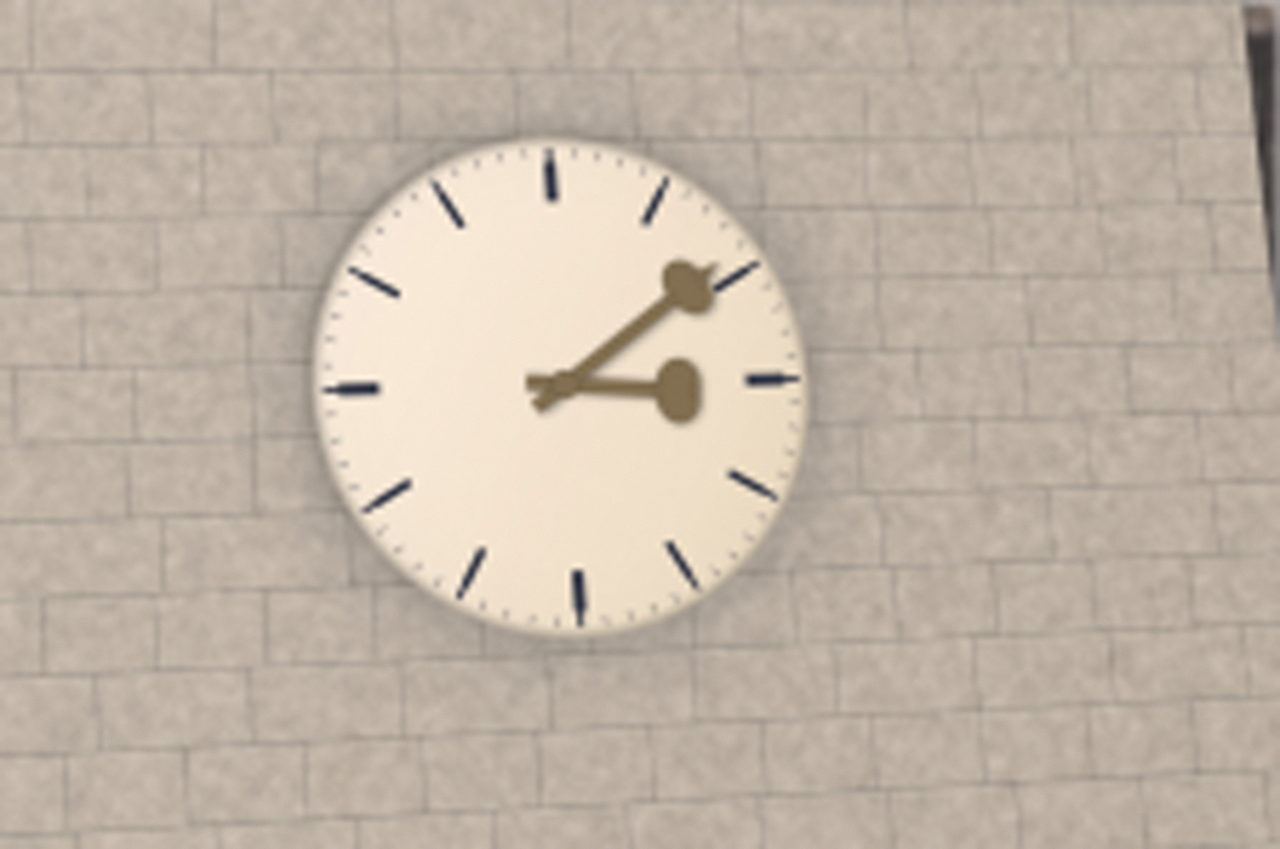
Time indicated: 3,09
